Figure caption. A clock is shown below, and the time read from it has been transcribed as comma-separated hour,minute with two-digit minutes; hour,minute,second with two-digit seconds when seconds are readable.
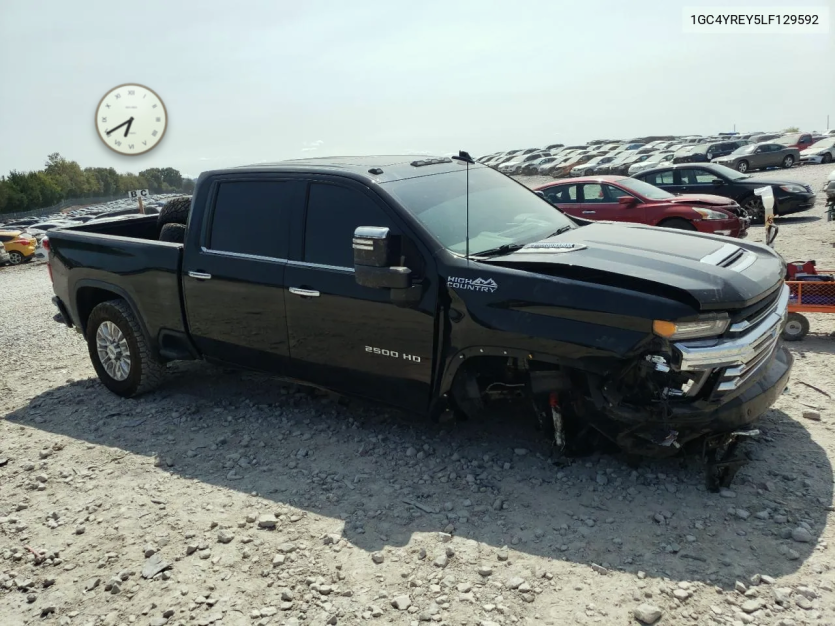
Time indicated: 6,40
